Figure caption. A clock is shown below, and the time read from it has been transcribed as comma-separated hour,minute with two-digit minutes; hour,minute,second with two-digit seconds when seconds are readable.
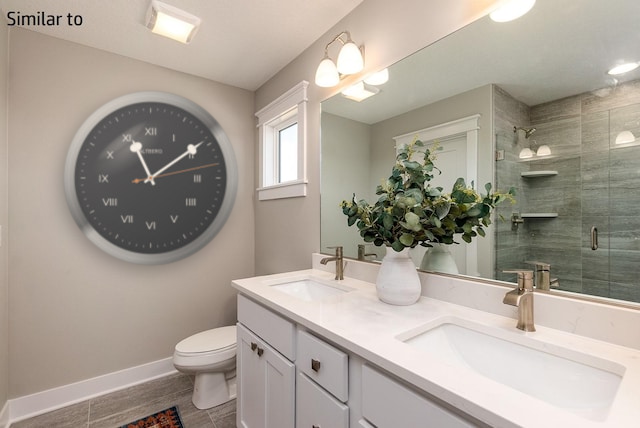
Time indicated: 11,09,13
